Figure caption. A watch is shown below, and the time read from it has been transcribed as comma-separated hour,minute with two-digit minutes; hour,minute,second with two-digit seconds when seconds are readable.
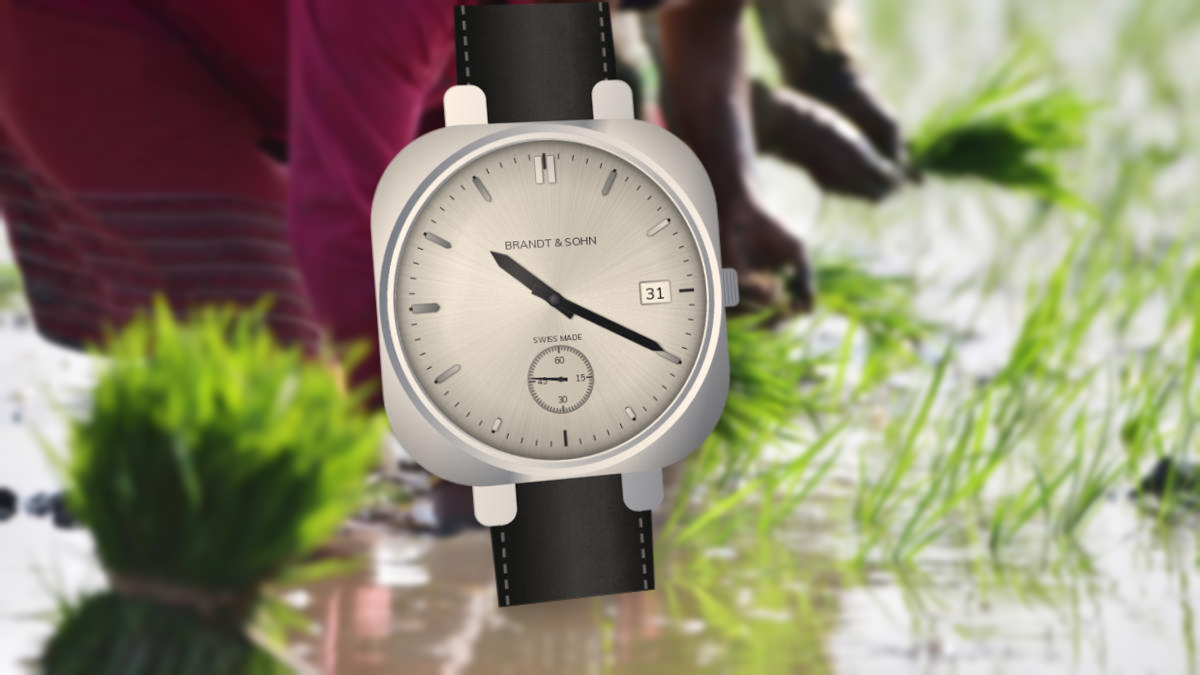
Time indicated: 10,19,46
